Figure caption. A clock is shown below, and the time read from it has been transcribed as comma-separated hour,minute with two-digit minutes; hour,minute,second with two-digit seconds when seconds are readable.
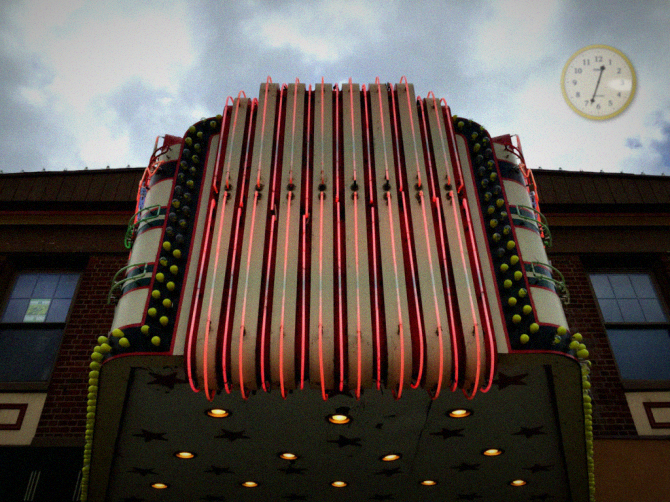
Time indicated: 12,33
